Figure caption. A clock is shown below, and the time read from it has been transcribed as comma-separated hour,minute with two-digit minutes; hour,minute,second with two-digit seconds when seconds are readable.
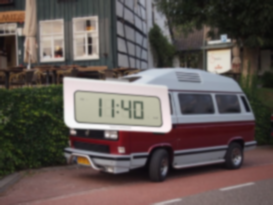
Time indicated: 11,40
